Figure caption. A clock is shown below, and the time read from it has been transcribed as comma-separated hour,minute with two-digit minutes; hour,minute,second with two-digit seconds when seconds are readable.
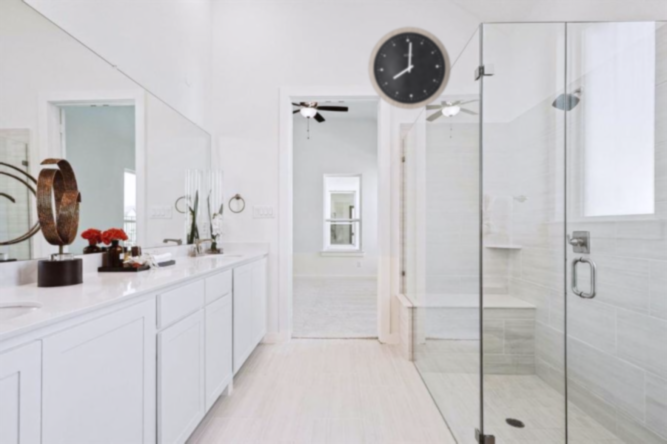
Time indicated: 8,01
